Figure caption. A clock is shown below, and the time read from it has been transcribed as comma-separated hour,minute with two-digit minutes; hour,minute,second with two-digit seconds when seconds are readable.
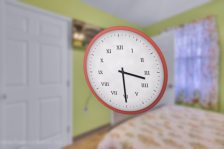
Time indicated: 3,30
